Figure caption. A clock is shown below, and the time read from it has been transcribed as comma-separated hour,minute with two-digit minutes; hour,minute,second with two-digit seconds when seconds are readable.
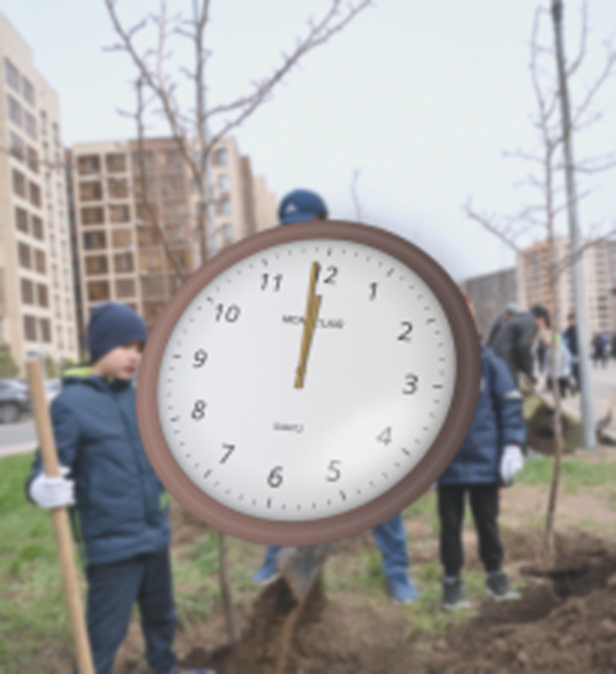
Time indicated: 11,59
